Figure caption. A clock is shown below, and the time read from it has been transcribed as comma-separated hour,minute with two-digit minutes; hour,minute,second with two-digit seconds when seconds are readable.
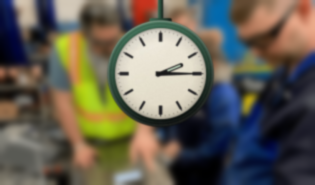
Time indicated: 2,15
